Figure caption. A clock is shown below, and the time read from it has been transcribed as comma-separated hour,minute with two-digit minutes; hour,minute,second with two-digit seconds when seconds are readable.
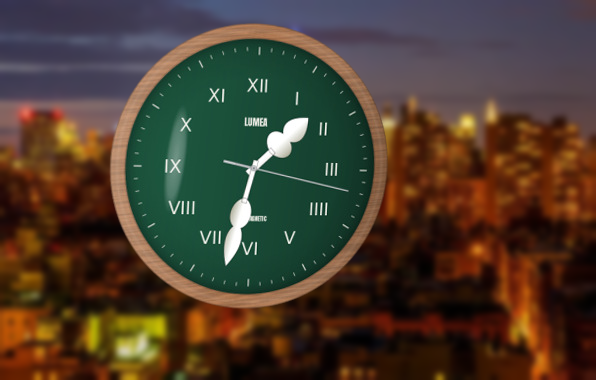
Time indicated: 1,32,17
